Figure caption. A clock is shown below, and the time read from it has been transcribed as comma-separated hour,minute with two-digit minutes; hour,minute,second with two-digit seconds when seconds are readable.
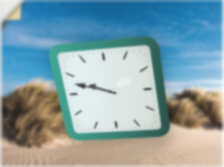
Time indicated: 9,48
